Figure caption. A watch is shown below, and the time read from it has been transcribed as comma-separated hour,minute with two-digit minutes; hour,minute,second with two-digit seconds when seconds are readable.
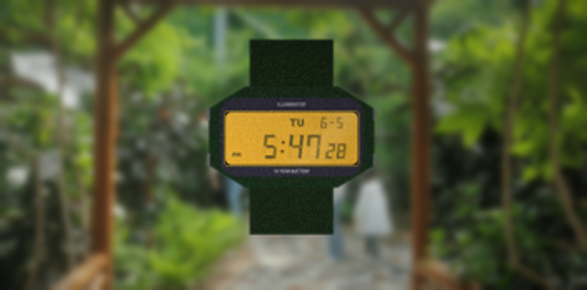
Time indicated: 5,47,28
